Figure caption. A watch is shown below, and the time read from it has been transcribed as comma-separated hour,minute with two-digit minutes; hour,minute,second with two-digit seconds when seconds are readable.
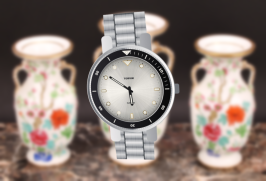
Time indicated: 5,51
